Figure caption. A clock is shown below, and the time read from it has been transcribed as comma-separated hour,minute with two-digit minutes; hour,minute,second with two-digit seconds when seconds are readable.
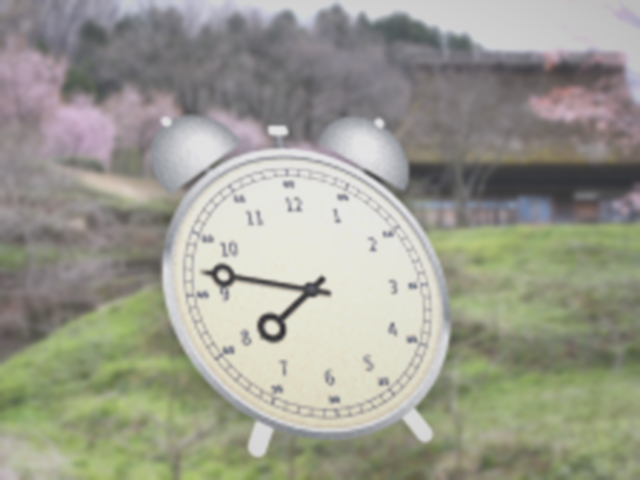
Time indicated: 7,47
